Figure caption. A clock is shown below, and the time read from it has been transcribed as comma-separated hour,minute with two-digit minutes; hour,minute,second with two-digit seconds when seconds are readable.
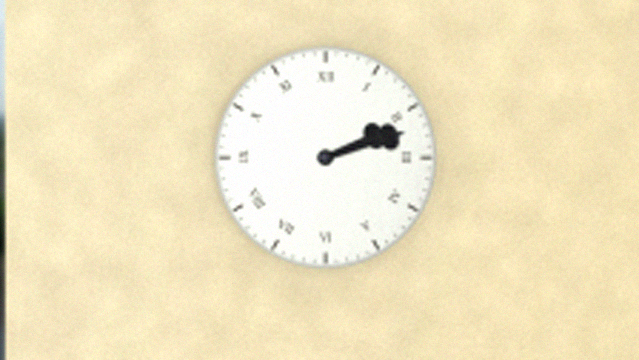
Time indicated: 2,12
